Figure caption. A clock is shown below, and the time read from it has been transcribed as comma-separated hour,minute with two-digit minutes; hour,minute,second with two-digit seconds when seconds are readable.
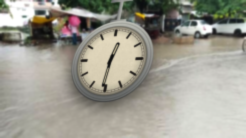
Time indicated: 12,31
